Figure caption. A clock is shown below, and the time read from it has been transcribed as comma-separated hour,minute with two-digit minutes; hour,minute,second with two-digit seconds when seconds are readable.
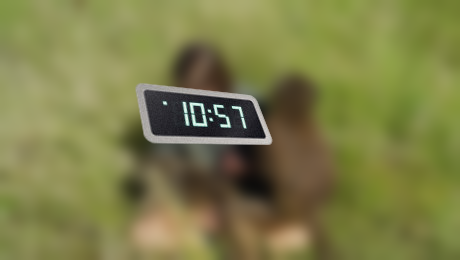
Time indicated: 10,57
